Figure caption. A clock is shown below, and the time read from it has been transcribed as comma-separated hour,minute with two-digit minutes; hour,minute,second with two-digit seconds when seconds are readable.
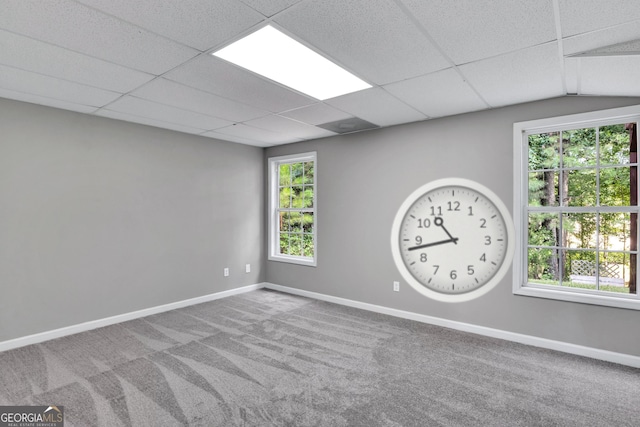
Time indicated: 10,43
